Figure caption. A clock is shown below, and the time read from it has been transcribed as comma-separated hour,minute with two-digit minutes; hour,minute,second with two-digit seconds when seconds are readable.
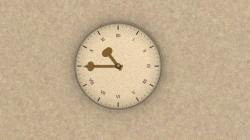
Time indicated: 10,45
